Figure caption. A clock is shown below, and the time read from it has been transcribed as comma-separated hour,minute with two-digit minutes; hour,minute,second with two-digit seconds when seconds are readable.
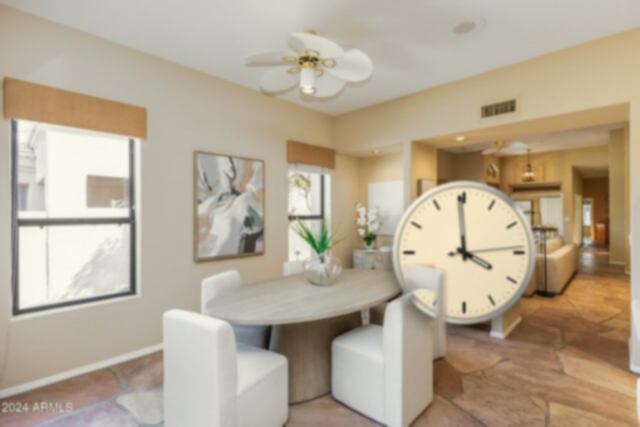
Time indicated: 3,59,14
